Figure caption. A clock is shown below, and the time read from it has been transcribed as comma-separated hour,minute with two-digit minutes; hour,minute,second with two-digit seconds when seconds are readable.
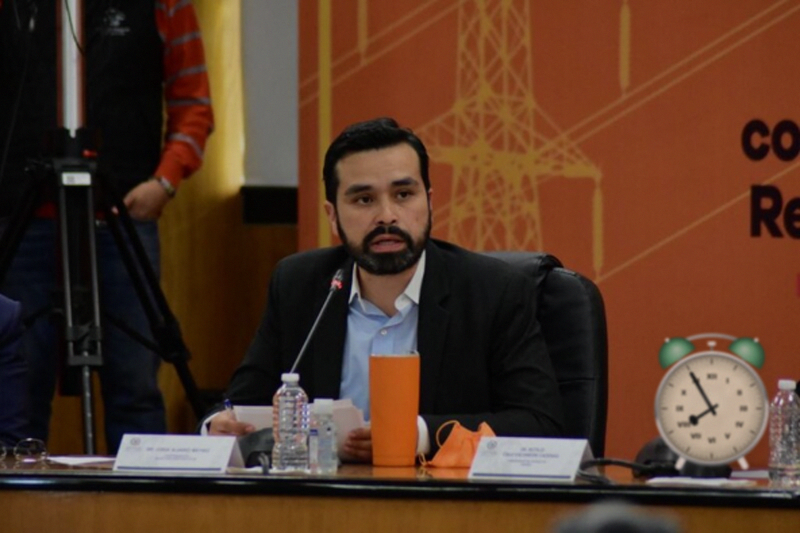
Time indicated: 7,55
